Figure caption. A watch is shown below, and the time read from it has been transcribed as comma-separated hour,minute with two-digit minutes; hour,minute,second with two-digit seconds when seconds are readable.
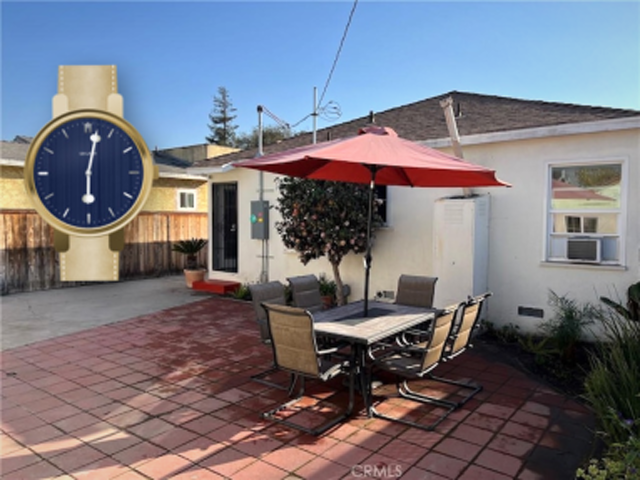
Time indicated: 6,02
